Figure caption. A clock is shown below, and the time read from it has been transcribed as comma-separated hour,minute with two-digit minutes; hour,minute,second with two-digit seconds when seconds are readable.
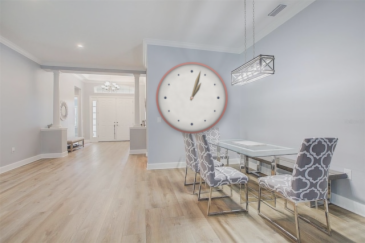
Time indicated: 1,03
